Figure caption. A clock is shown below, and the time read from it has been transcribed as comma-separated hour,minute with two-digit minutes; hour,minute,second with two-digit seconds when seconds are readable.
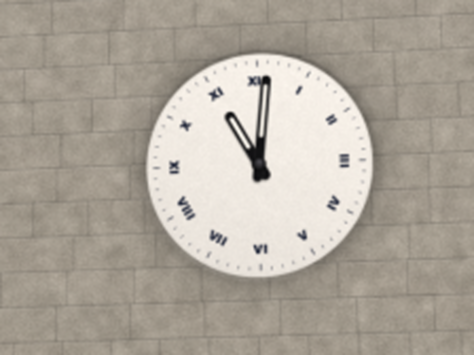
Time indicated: 11,01
